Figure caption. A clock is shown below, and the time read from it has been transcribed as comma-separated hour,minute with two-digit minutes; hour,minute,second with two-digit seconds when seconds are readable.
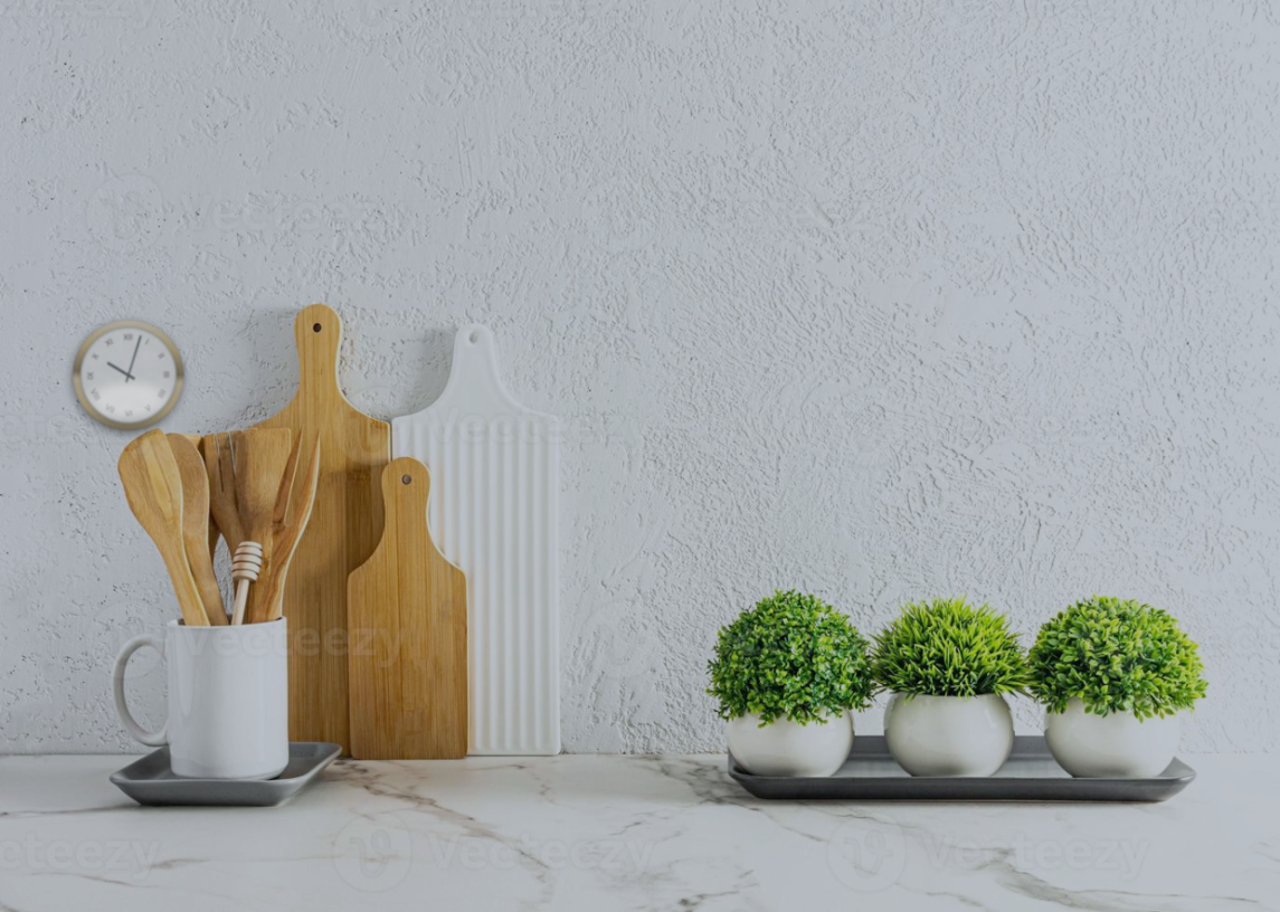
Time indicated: 10,03
